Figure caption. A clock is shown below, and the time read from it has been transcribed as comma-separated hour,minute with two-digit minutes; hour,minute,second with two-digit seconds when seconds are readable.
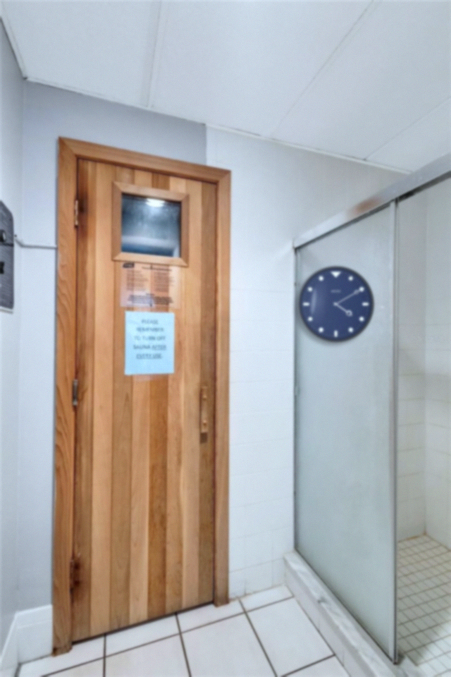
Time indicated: 4,10
